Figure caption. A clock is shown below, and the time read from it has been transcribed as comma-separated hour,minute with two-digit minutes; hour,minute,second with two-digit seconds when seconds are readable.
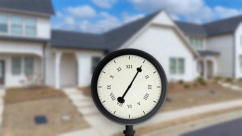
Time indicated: 7,05
